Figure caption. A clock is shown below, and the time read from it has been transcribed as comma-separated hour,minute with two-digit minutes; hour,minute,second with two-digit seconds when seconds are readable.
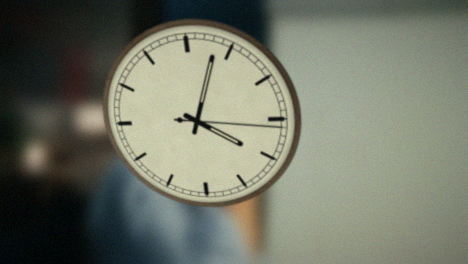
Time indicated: 4,03,16
